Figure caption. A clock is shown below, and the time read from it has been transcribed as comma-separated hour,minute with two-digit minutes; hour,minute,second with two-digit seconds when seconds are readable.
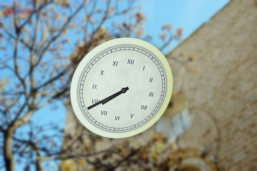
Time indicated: 7,39
